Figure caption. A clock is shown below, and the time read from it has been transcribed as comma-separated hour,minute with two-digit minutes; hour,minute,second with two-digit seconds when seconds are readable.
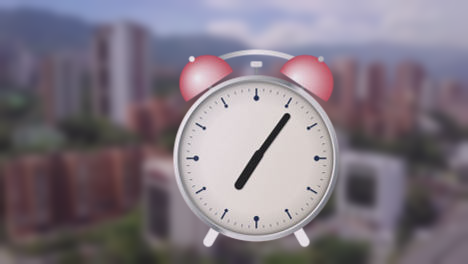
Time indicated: 7,06
